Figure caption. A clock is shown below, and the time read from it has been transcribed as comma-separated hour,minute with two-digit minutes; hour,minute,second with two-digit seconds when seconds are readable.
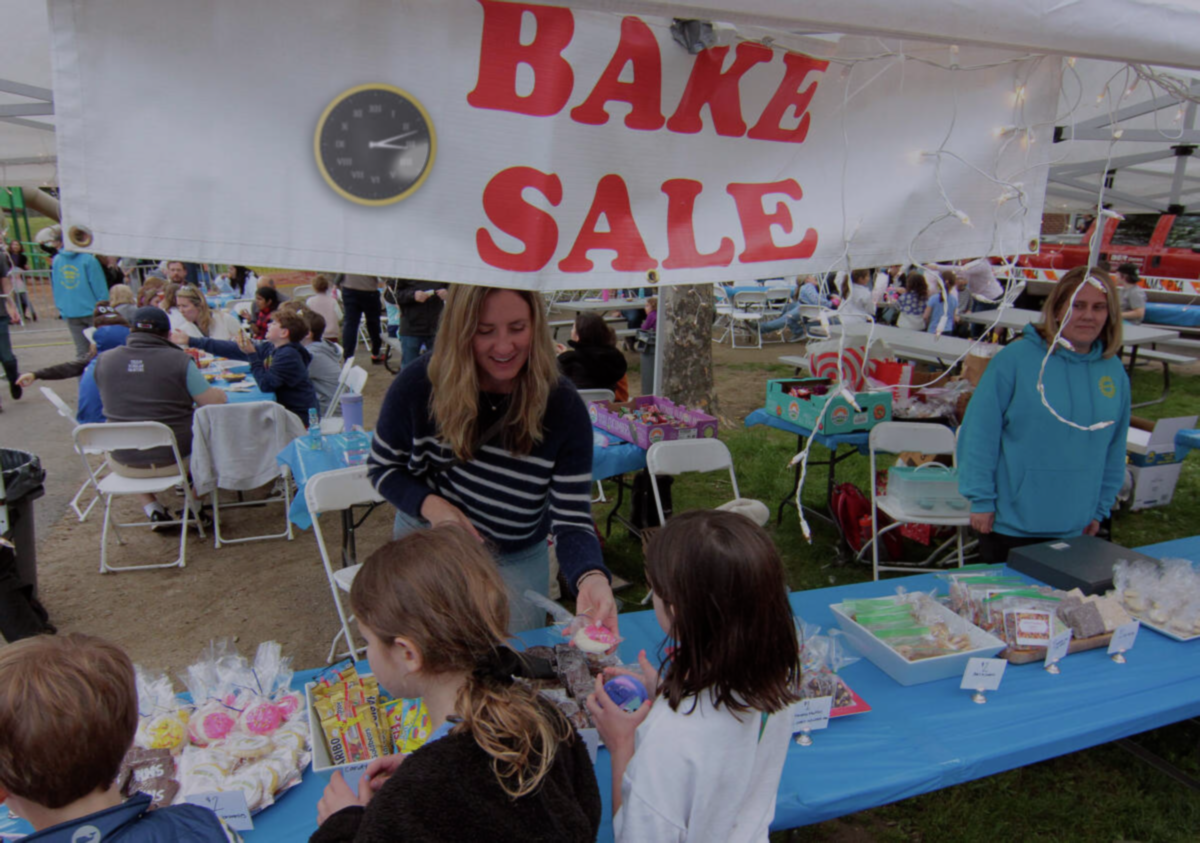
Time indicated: 3,12
